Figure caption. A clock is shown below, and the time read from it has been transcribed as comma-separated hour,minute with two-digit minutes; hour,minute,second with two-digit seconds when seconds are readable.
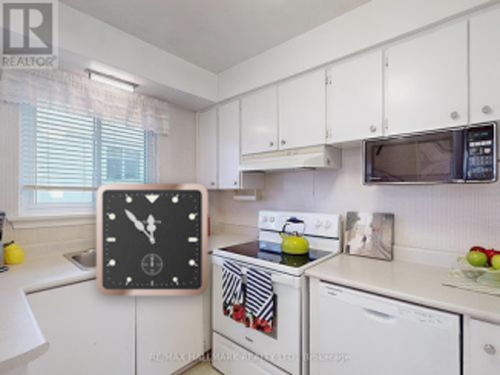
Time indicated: 11,53
